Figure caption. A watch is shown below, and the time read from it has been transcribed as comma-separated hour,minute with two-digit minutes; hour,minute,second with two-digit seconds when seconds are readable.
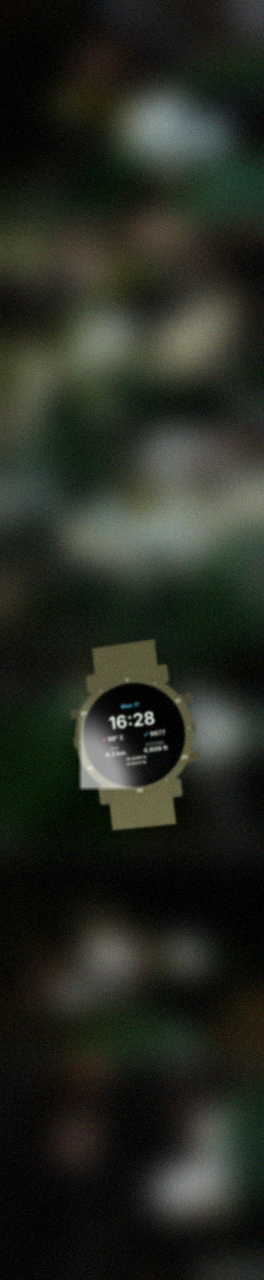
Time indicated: 16,28
